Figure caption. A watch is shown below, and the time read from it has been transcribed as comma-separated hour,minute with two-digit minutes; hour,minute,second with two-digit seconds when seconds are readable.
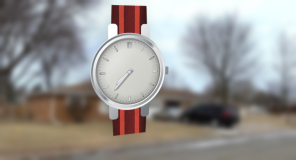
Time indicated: 7,37
